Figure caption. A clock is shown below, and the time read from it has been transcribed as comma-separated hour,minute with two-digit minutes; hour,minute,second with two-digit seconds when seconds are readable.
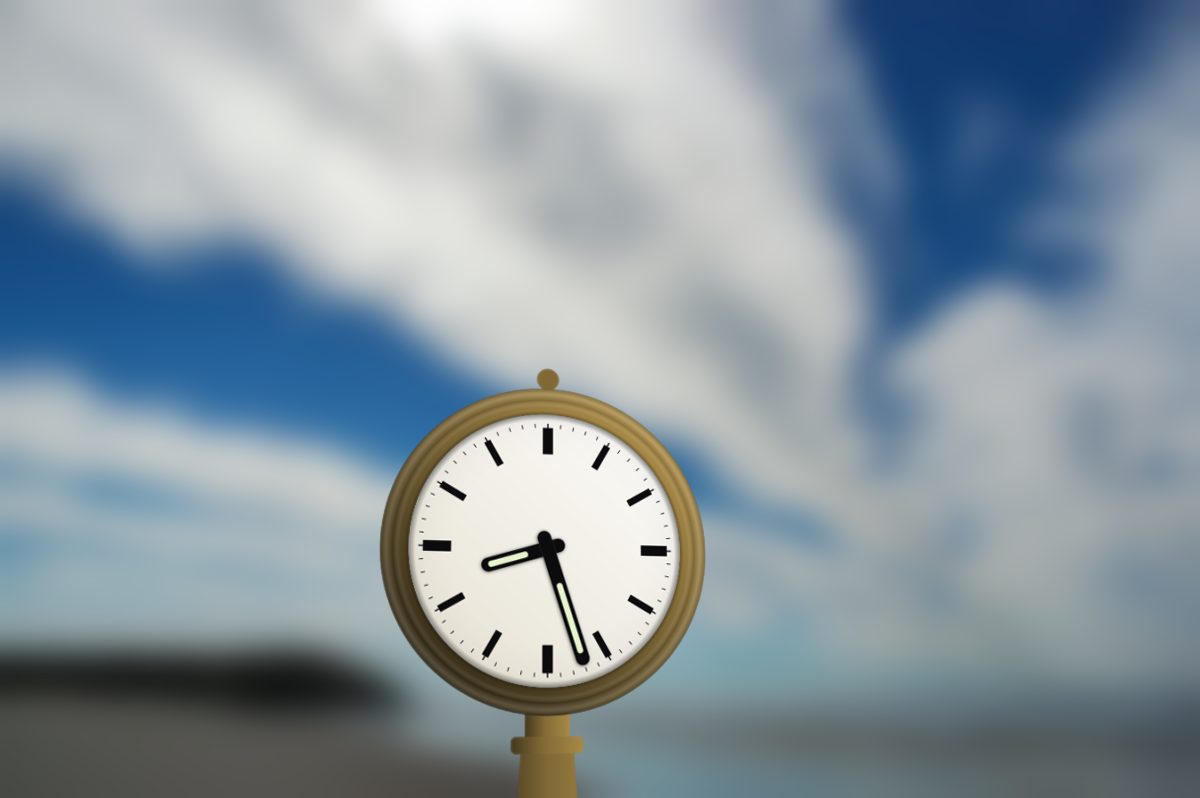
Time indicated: 8,27
